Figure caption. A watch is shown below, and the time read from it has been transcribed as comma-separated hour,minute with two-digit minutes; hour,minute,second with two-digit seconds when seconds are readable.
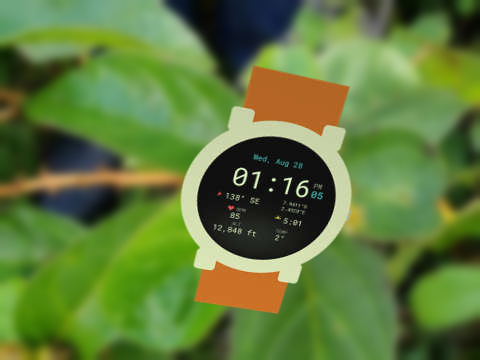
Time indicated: 1,16,05
